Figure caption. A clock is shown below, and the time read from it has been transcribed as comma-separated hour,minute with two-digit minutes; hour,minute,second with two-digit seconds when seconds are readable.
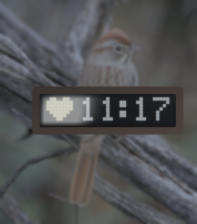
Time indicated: 11,17
